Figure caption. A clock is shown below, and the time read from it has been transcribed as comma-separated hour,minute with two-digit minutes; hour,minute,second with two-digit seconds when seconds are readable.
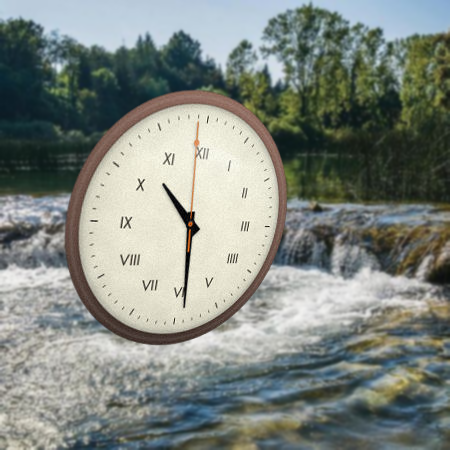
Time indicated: 10,28,59
